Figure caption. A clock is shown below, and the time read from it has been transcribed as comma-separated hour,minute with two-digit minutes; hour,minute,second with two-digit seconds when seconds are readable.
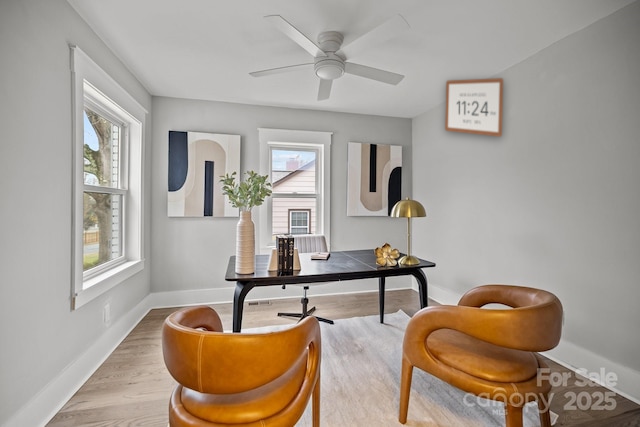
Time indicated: 11,24
